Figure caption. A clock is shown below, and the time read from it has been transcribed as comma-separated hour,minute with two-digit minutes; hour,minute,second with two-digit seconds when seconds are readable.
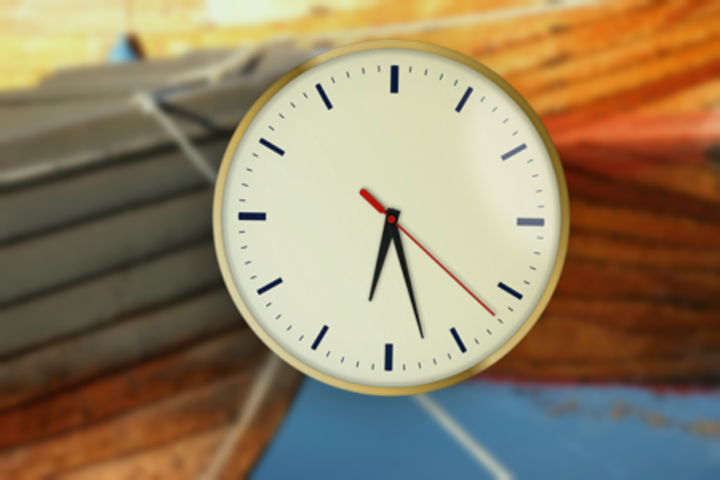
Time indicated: 6,27,22
